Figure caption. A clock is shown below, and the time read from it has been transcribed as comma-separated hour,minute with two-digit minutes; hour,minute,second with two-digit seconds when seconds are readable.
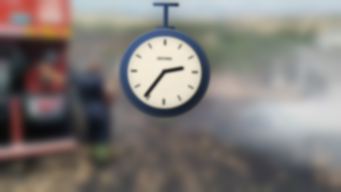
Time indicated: 2,36
